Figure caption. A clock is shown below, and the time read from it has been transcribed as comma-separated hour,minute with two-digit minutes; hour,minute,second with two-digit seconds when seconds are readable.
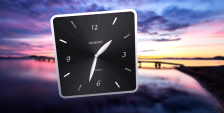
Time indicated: 1,33
